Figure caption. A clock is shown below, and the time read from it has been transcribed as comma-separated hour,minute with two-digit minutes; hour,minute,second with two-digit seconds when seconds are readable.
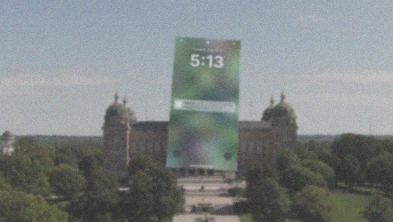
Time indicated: 5,13
